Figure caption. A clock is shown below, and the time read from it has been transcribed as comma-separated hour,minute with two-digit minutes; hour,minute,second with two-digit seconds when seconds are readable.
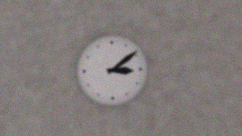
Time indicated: 3,09
